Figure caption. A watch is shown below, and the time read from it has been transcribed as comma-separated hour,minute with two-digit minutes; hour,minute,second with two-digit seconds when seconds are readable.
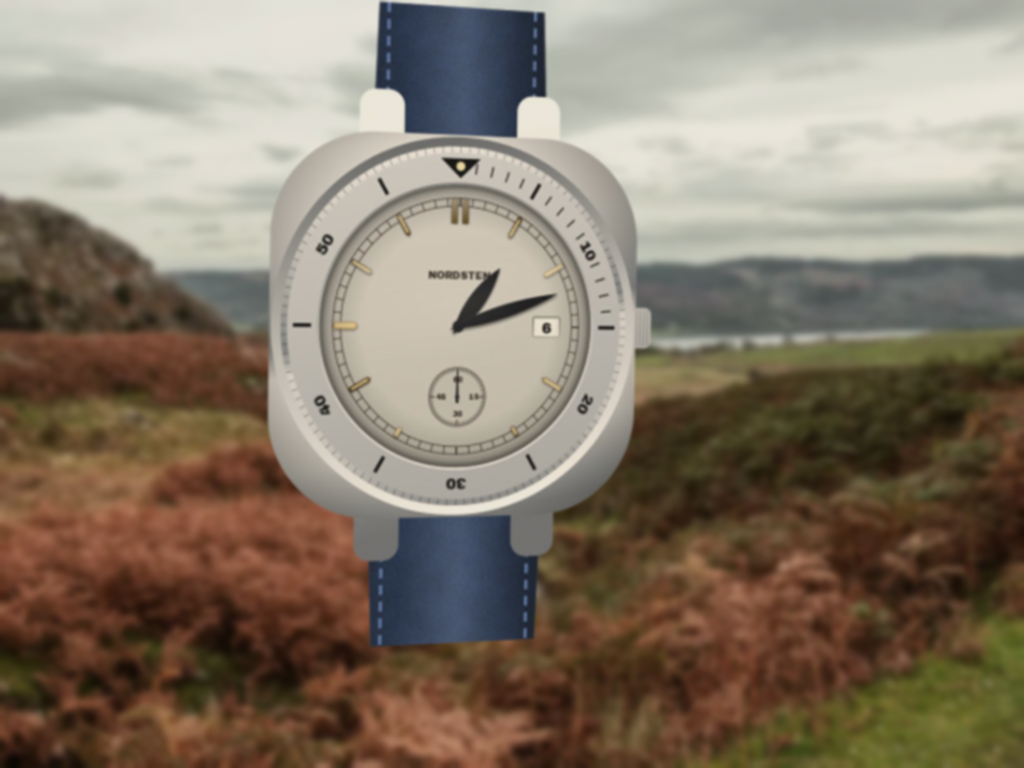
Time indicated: 1,12
